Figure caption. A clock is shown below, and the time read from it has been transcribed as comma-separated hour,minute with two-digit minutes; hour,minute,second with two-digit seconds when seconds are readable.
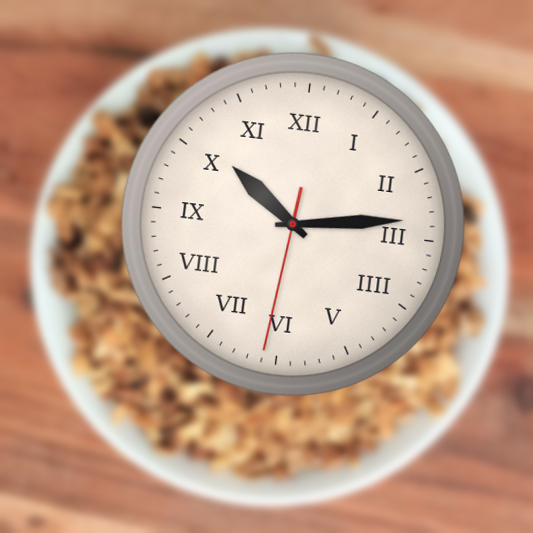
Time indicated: 10,13,31
